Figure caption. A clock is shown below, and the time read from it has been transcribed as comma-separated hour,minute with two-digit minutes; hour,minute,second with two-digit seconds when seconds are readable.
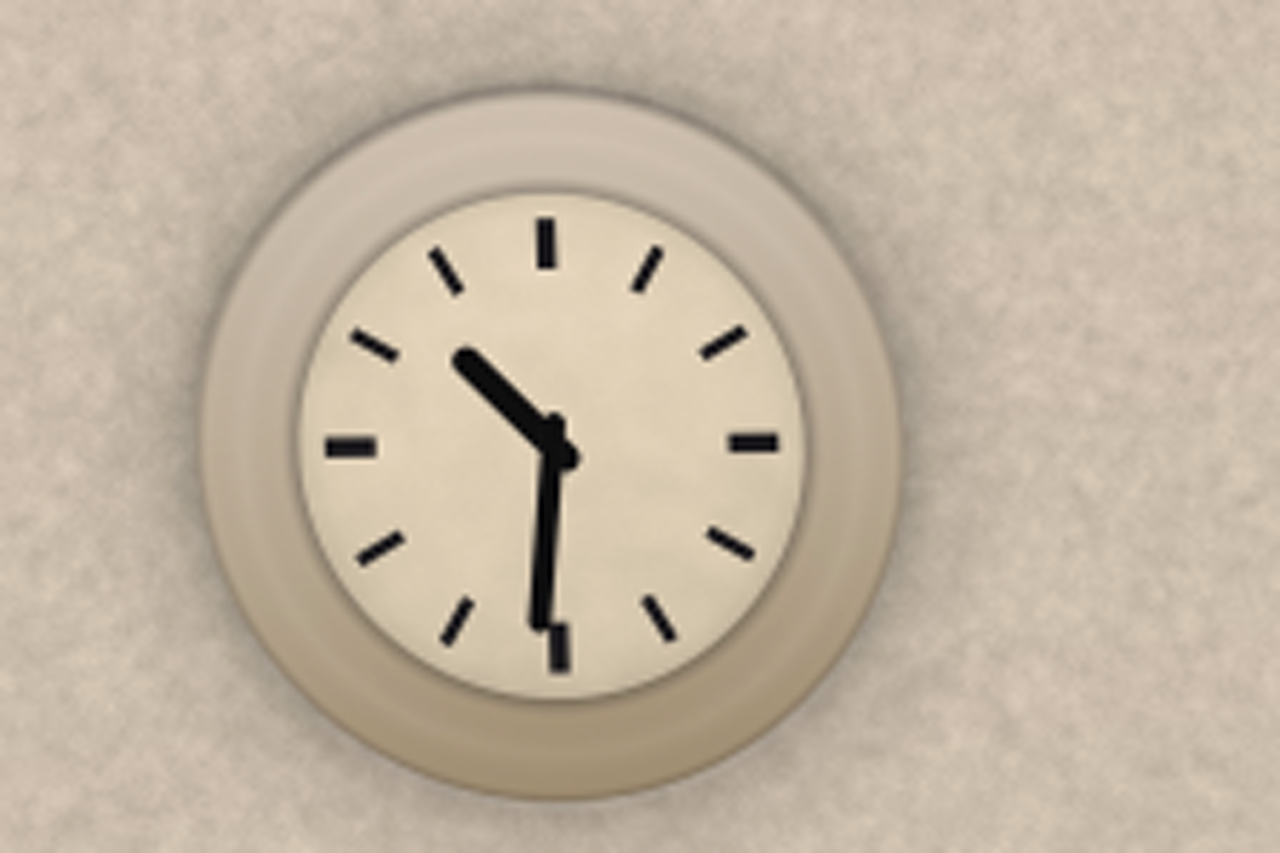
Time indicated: 10,31
